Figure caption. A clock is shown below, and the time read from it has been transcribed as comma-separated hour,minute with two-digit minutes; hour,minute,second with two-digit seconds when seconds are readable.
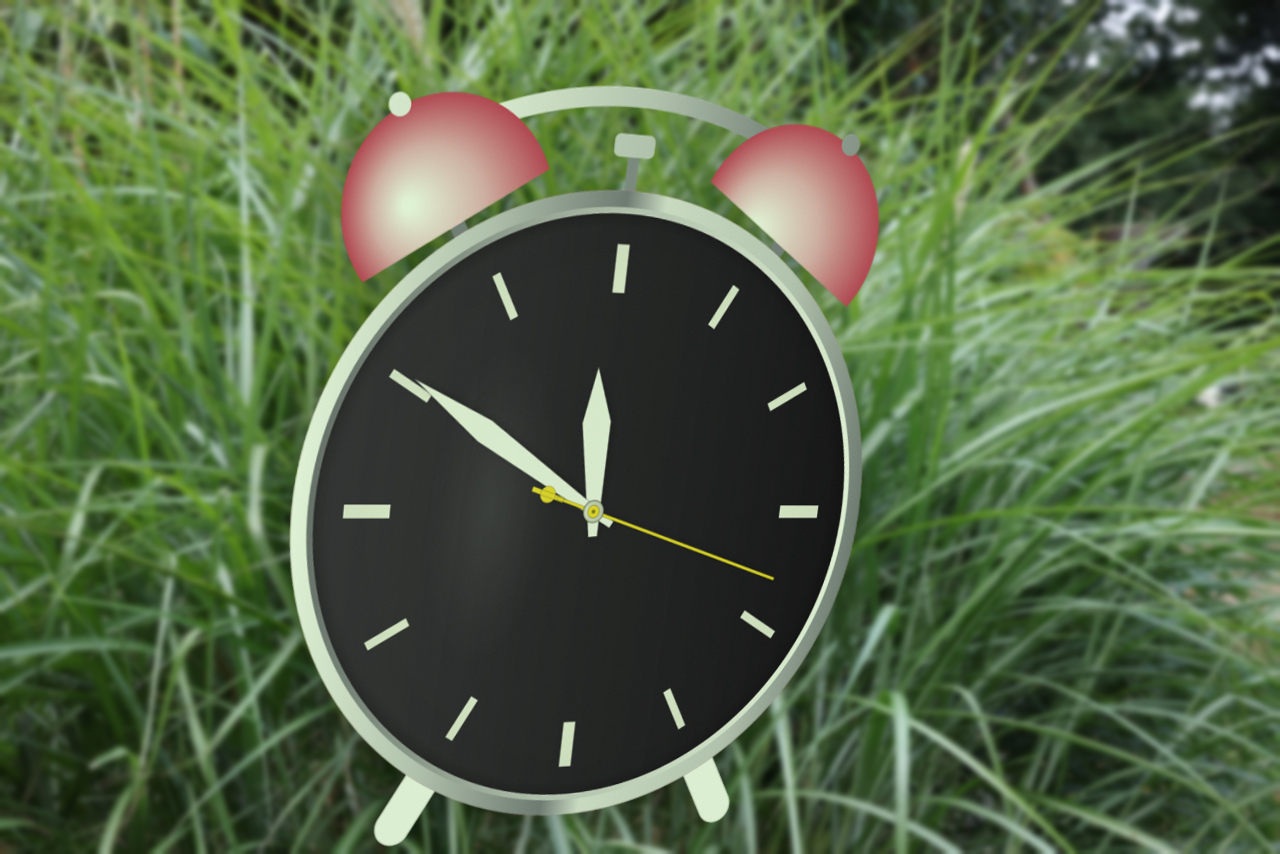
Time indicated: 11,50,18
